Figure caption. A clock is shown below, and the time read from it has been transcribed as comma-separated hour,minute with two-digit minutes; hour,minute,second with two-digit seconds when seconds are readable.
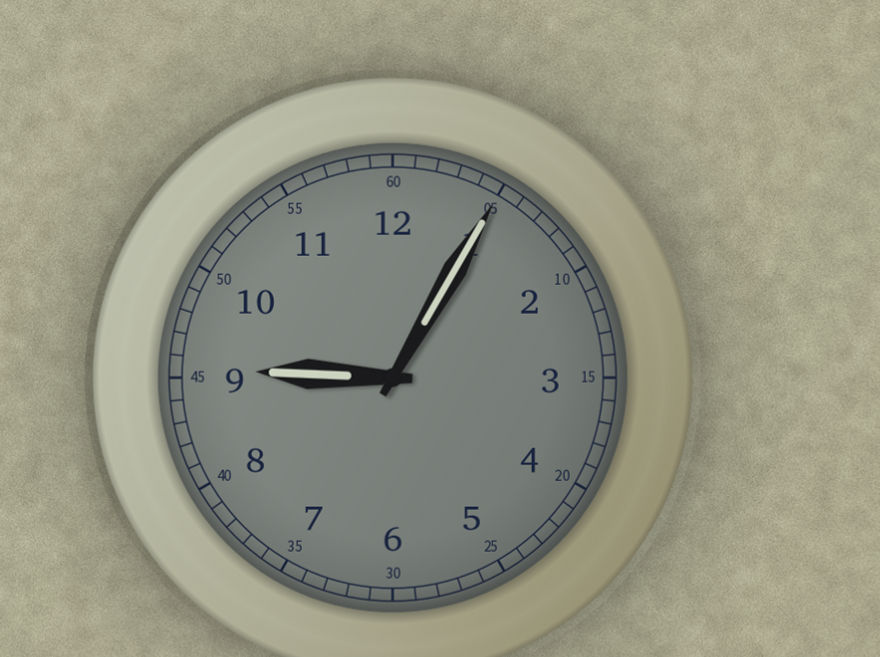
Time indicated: 9,05
